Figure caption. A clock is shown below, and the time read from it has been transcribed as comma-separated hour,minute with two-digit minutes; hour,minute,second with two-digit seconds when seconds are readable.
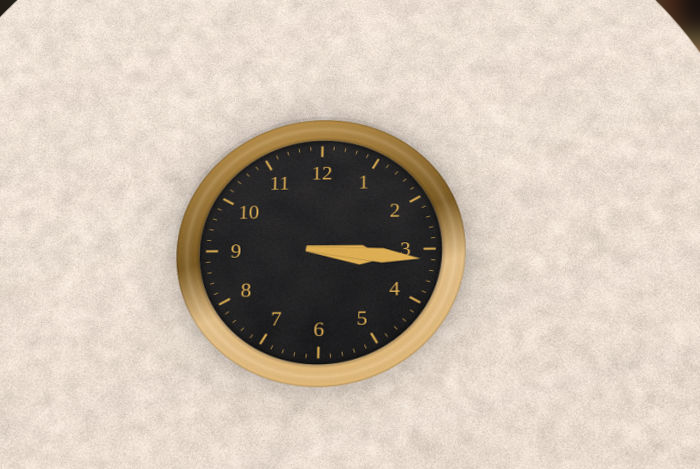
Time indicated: 3,16
